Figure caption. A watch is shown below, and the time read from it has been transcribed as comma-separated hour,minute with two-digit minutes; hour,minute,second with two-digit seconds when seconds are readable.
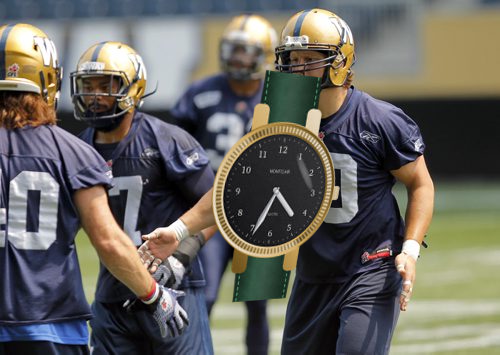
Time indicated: 4,34
